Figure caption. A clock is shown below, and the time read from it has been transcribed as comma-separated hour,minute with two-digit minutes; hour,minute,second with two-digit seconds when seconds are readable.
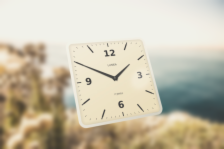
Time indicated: 1,50
